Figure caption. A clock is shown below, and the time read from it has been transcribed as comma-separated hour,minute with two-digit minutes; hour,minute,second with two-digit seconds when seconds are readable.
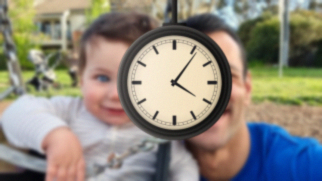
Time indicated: 4,06
